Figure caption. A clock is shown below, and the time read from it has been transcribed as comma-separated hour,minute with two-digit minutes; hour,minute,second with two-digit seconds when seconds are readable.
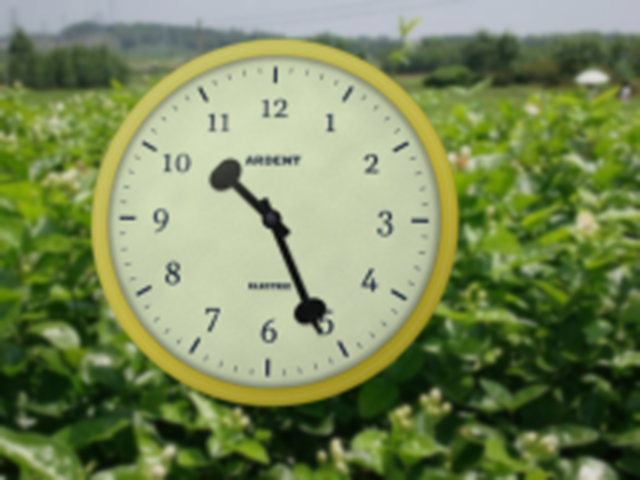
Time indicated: 10,26
